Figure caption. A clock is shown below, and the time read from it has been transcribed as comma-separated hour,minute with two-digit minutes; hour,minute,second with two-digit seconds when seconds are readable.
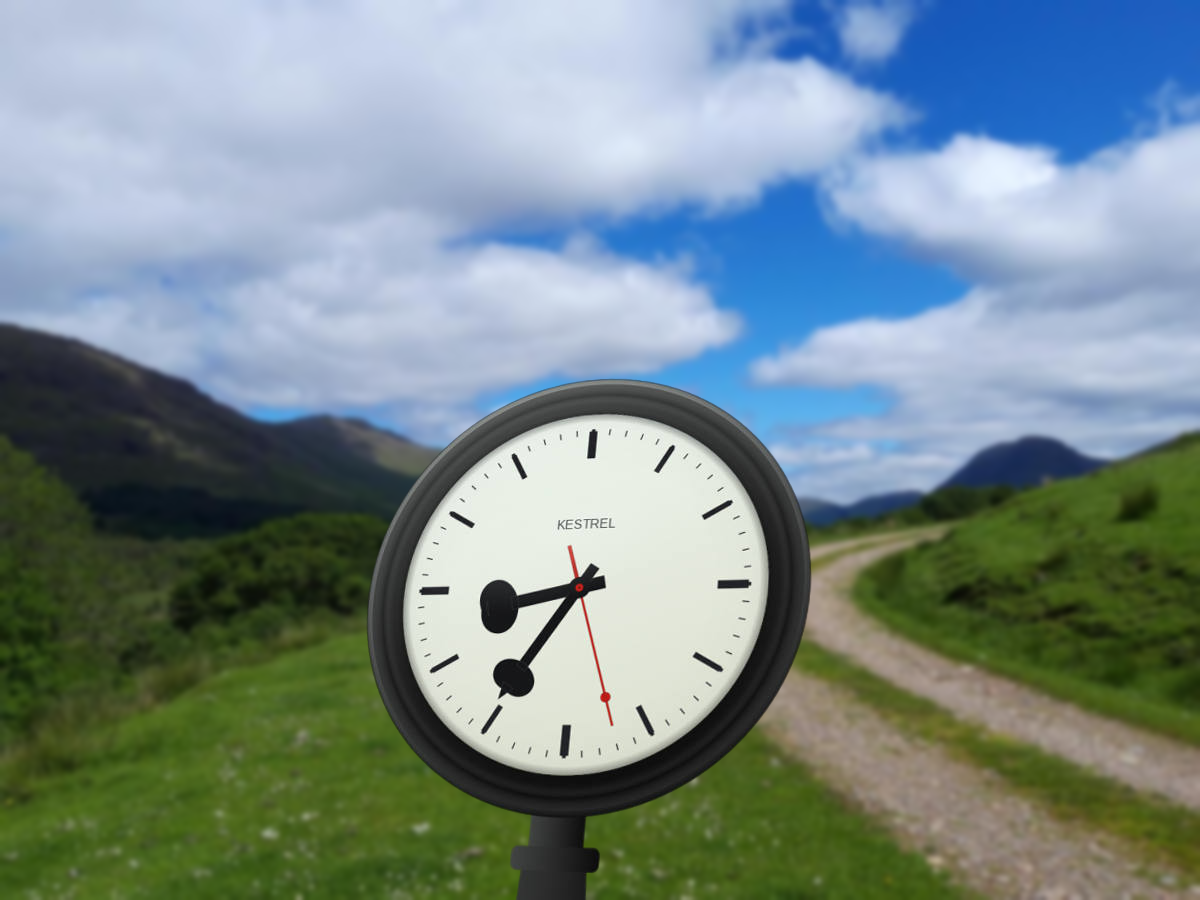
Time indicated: 8,35,27
